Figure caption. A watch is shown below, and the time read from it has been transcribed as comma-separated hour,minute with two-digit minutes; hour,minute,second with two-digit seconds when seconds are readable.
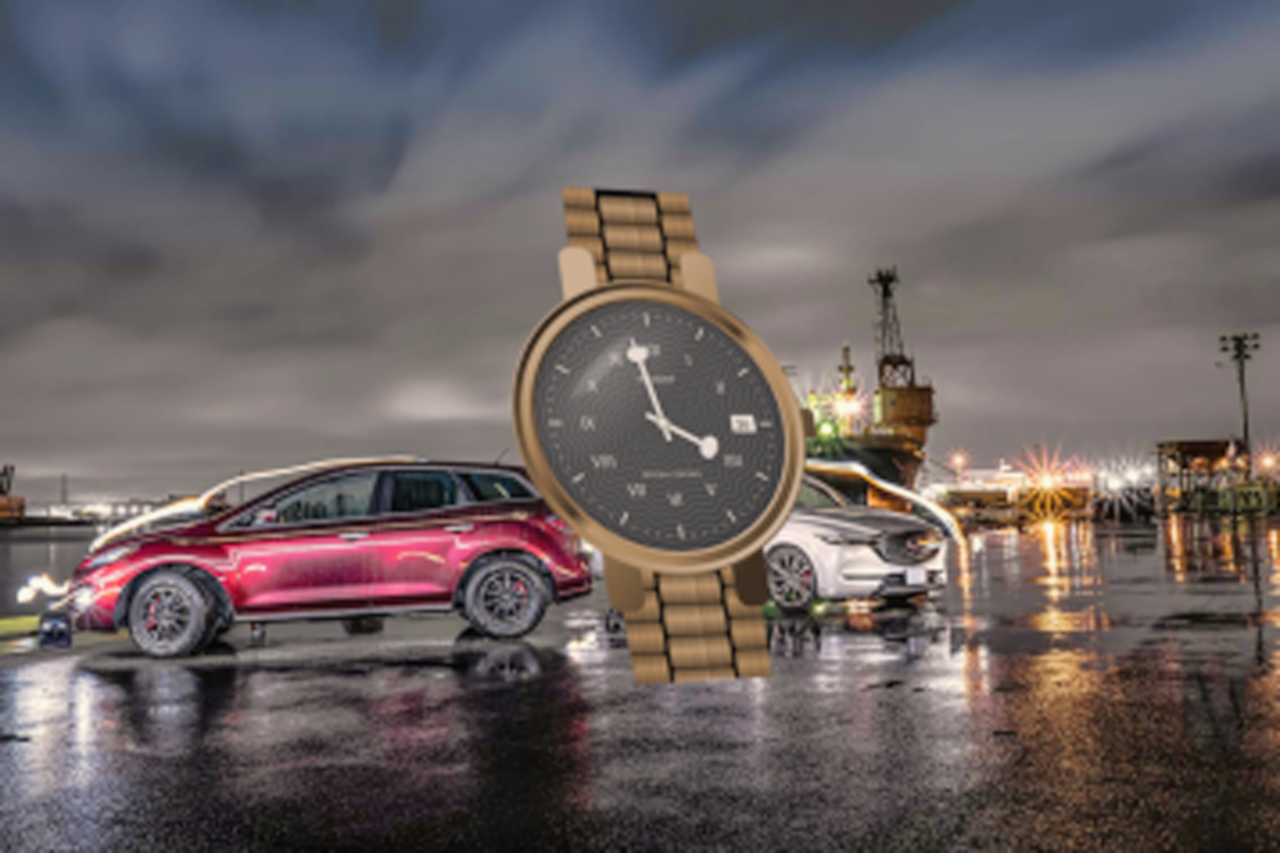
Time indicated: 3,58
